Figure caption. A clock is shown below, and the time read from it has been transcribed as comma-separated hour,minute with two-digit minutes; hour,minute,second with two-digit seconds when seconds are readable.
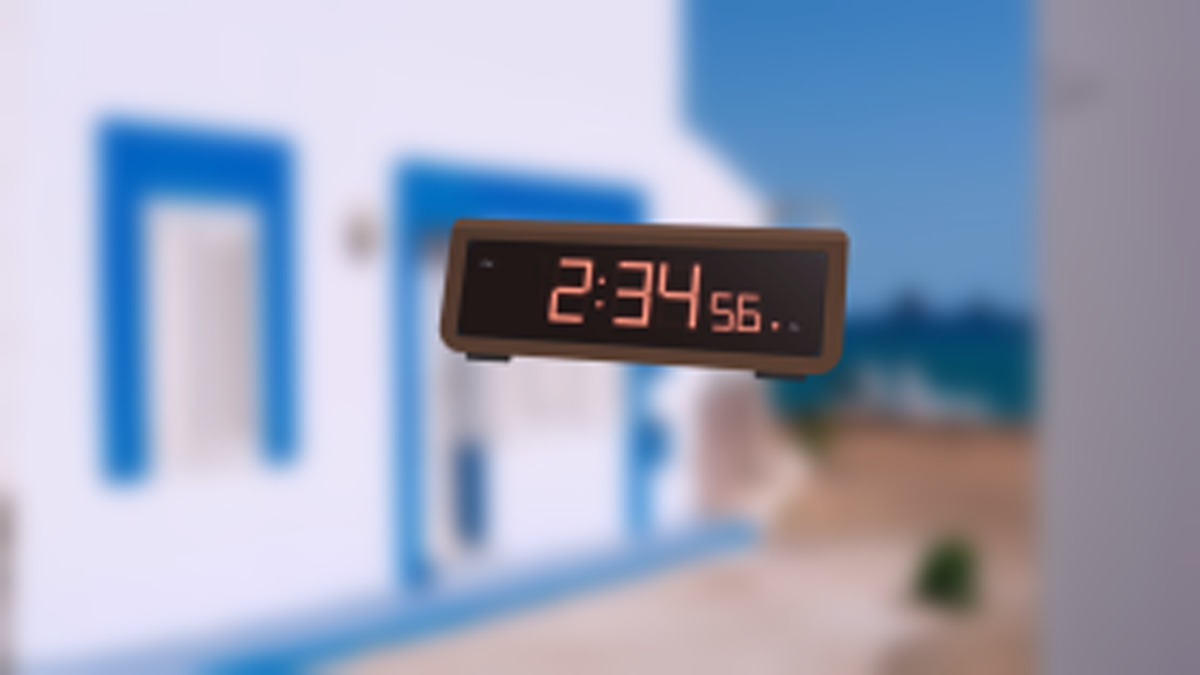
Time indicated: 2,34,56
